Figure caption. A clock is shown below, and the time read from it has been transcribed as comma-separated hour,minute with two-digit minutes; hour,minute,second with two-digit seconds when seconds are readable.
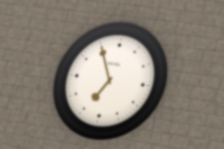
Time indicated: 6,55
